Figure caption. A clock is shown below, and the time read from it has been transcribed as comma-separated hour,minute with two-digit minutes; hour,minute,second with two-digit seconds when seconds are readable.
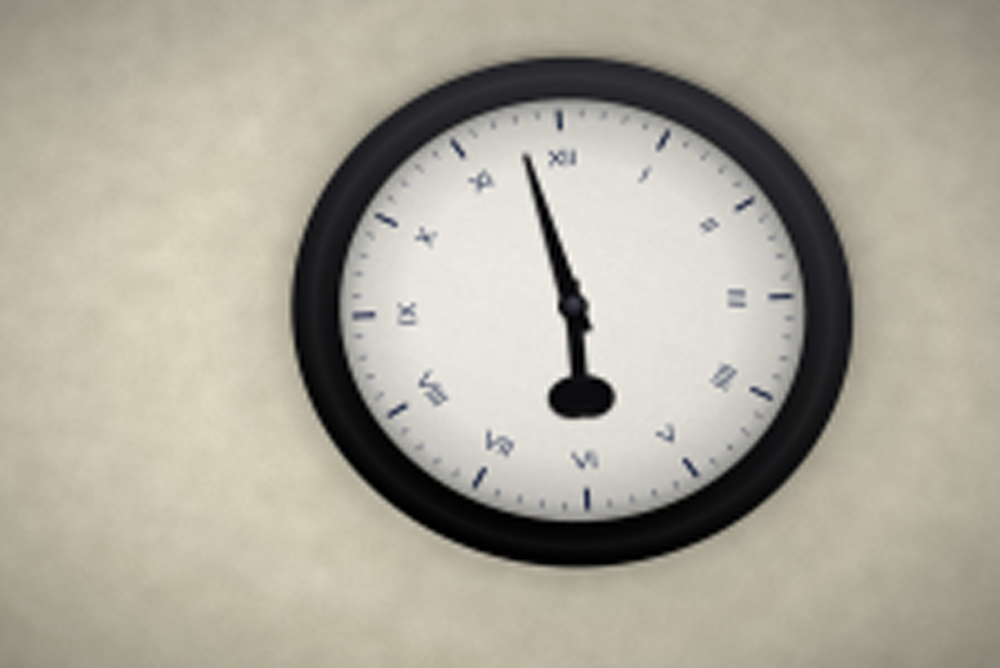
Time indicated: 5,58
